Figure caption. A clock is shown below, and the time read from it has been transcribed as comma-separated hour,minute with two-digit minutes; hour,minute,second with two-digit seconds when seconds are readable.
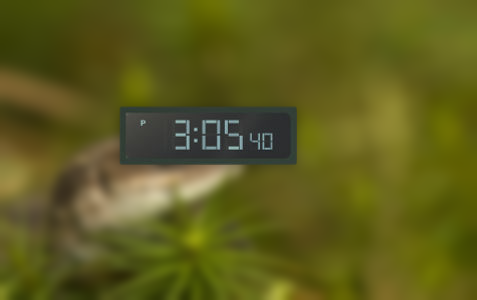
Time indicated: 3,05,40
